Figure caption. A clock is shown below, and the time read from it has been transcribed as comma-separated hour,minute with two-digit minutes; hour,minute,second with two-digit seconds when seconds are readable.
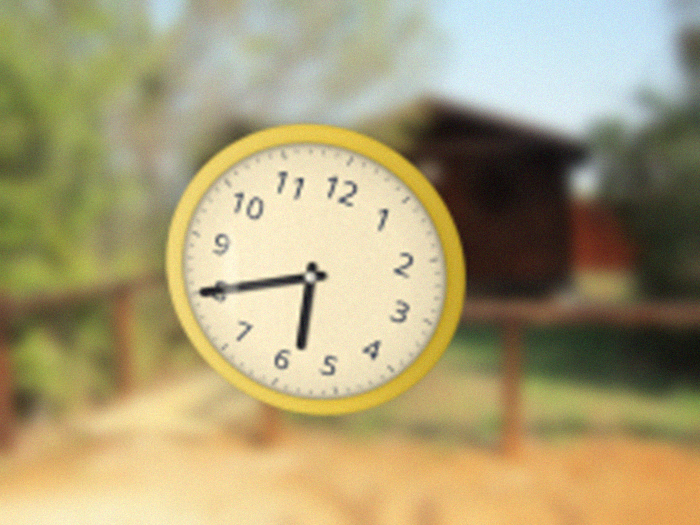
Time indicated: 5,40
